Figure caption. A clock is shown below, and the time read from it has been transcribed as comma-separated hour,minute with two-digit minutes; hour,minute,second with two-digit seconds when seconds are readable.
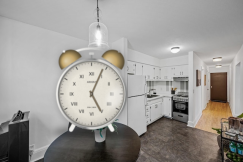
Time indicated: 5,04
